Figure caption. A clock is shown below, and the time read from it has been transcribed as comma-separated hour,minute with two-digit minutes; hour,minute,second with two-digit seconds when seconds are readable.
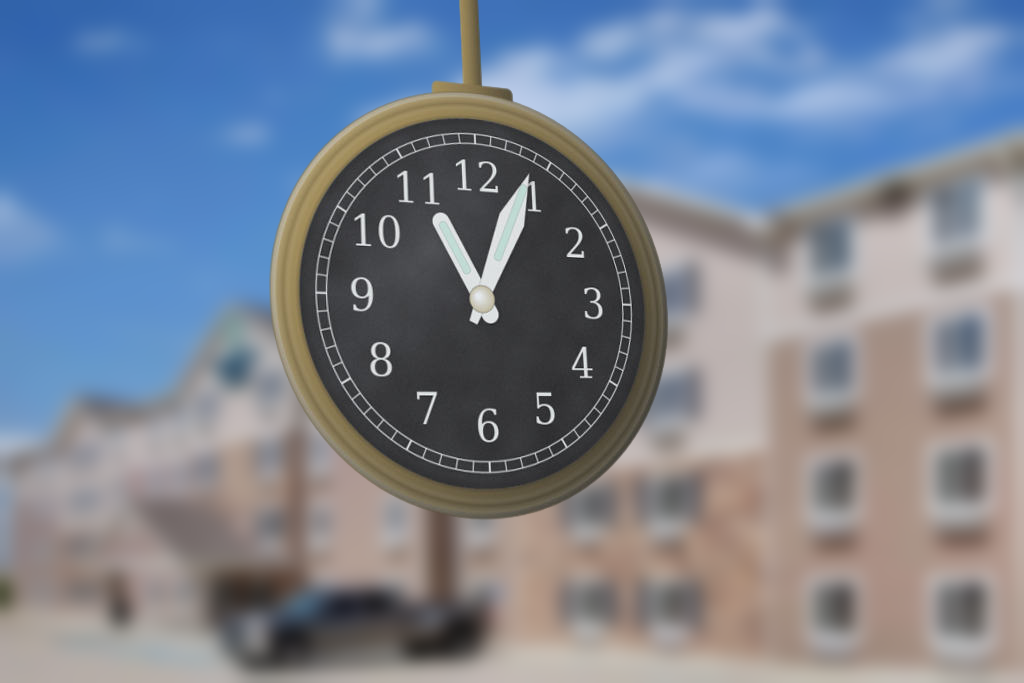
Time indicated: 11,04
